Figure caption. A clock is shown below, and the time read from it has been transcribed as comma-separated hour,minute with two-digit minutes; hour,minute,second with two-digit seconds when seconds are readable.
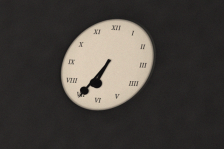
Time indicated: 6,35
